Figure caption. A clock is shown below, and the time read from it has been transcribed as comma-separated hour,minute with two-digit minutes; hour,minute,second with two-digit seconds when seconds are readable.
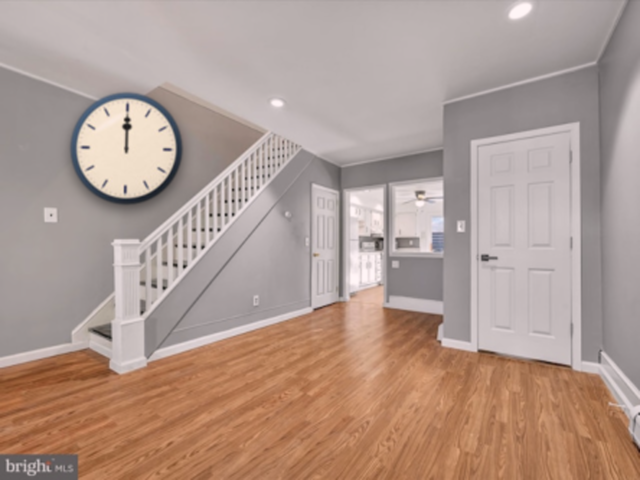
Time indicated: 12,00
